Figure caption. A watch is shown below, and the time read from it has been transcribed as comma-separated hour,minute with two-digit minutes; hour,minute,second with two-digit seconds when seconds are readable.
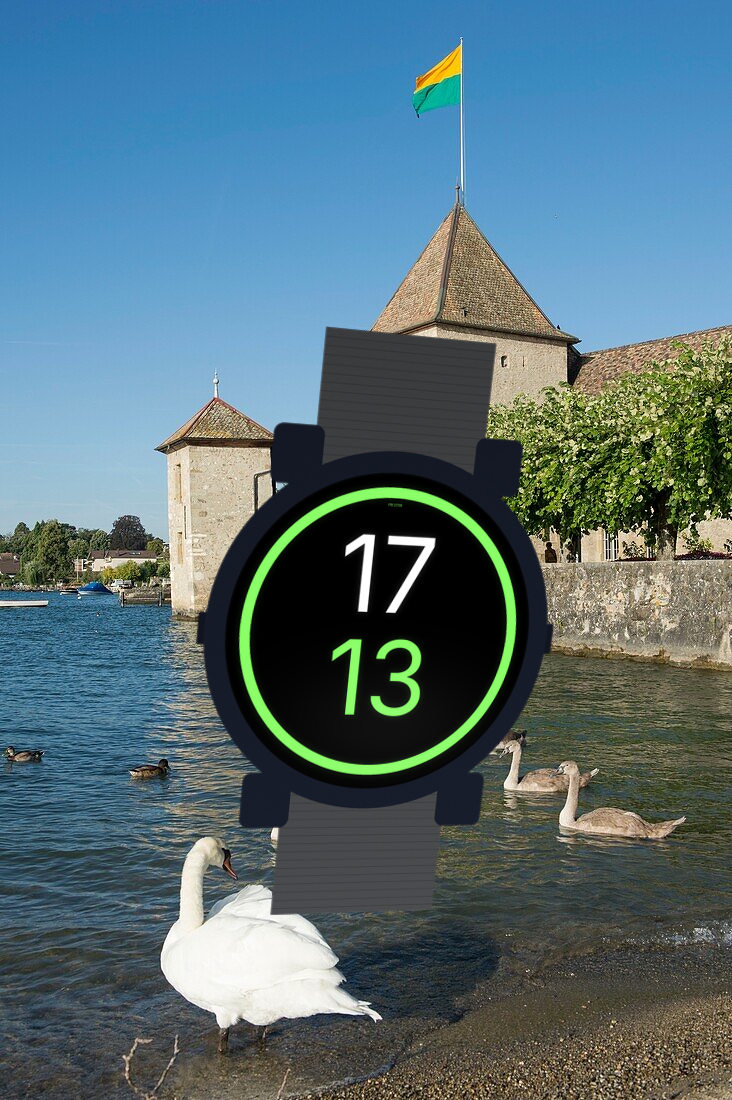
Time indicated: 17,13
